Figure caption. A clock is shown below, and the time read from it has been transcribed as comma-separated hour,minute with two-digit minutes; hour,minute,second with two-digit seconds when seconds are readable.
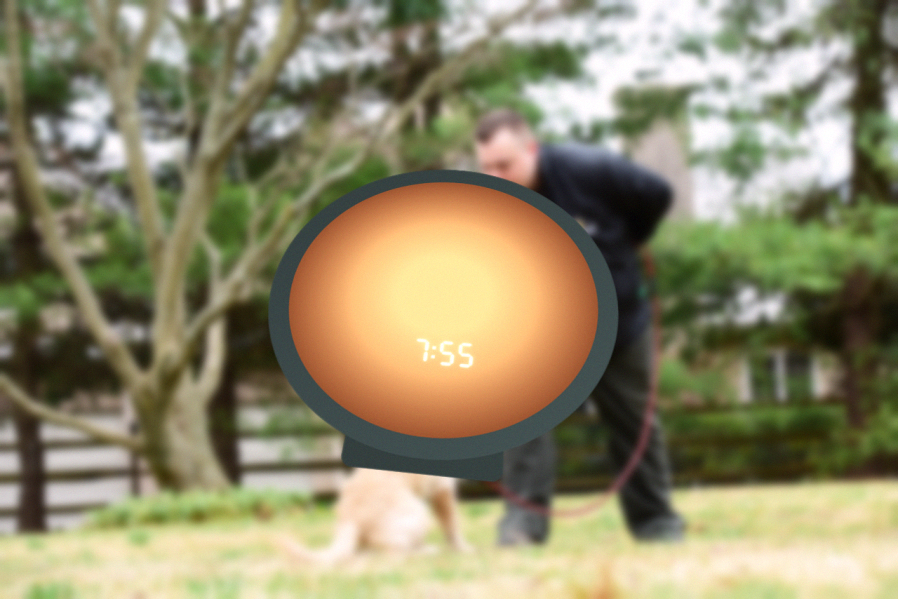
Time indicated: 7,55
